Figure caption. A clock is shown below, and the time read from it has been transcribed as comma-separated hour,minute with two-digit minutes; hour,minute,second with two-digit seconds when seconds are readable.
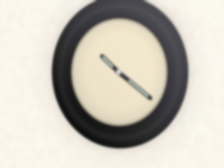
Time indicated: 10,21
